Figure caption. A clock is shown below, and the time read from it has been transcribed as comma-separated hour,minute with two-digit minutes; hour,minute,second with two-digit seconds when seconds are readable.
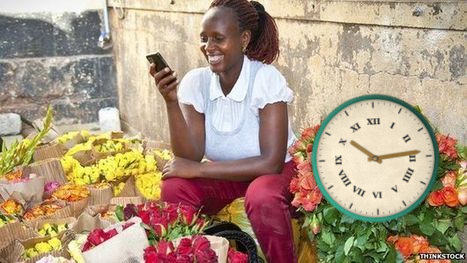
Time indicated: 10,14
